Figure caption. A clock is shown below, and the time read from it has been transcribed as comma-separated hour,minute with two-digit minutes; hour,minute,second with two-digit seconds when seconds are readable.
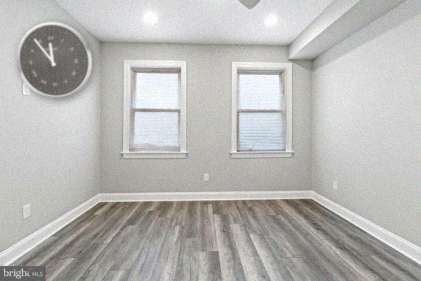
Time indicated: 11,54
